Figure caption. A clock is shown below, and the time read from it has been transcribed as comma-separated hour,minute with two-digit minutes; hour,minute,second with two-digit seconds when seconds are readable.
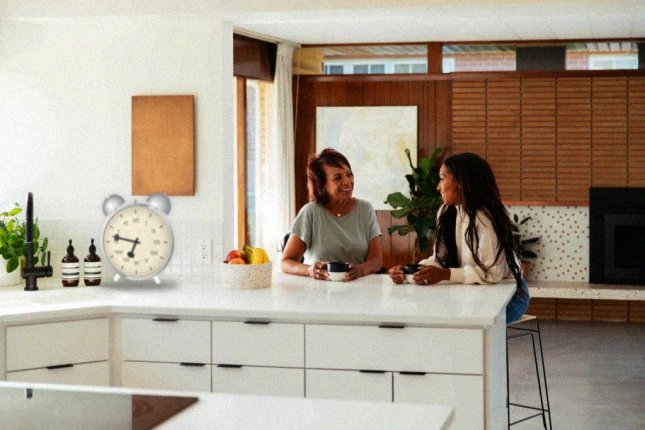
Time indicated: 6,47
